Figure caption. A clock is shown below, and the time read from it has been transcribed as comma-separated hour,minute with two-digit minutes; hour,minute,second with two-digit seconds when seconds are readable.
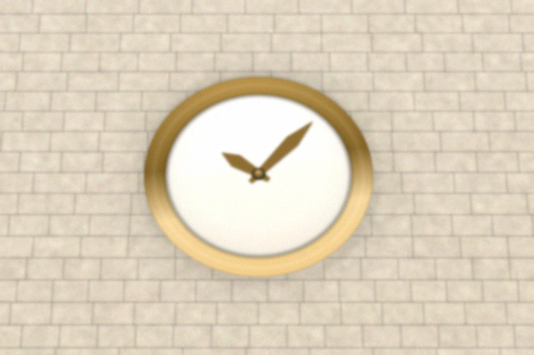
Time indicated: 10,07
